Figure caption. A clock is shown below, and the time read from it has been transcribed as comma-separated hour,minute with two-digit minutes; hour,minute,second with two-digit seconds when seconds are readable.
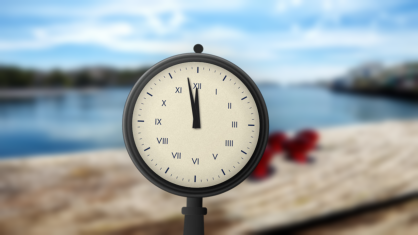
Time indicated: 11,58
